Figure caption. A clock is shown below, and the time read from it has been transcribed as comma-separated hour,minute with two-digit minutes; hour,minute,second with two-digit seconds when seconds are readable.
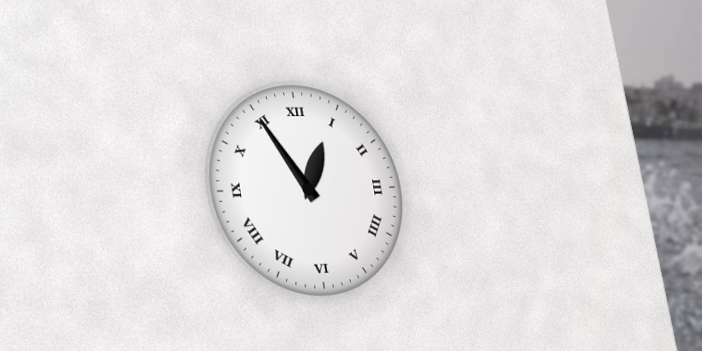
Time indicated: 12,55
